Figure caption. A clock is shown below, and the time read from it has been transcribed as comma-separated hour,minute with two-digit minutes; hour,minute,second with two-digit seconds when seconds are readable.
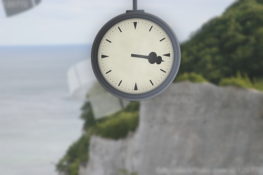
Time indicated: 3,17
